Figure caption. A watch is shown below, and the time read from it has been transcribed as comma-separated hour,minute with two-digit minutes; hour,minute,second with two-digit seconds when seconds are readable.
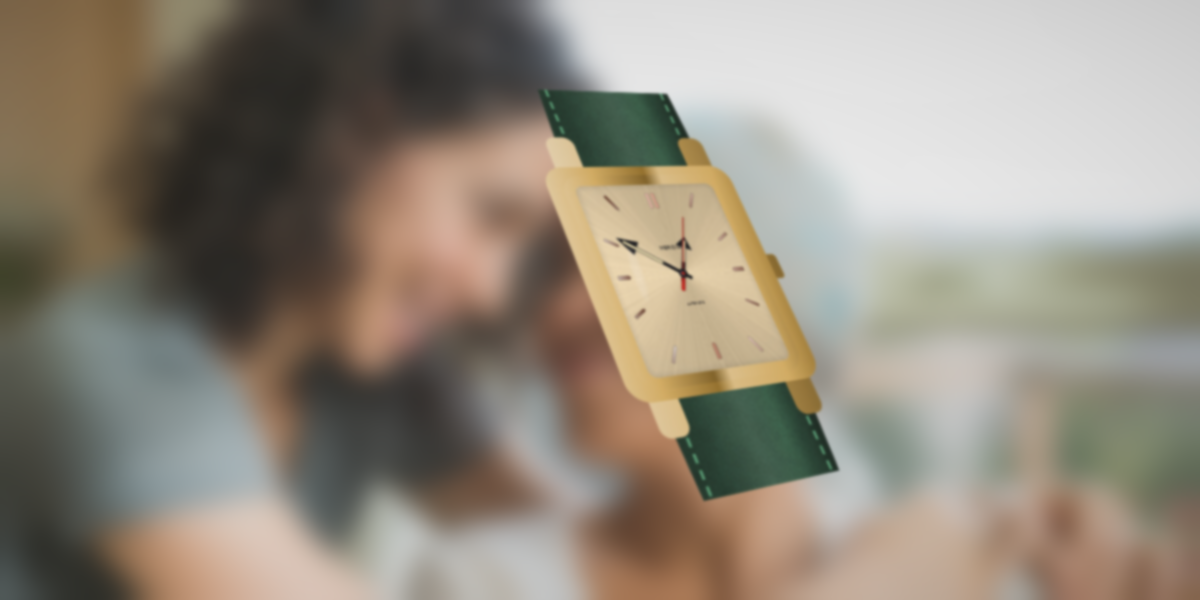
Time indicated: 12,51,04
